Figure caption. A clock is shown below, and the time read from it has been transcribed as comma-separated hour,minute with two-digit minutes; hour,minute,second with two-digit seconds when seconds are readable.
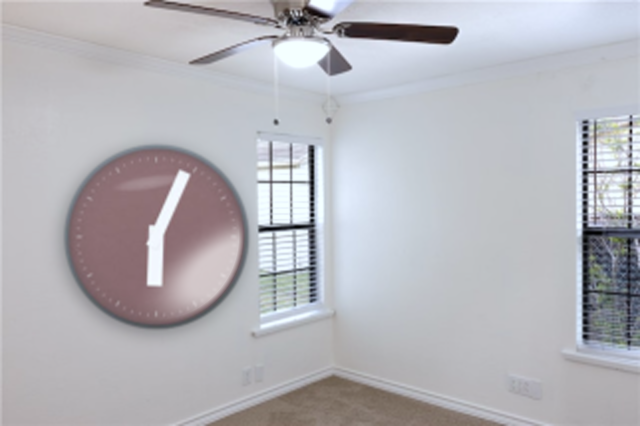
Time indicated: 6,04
